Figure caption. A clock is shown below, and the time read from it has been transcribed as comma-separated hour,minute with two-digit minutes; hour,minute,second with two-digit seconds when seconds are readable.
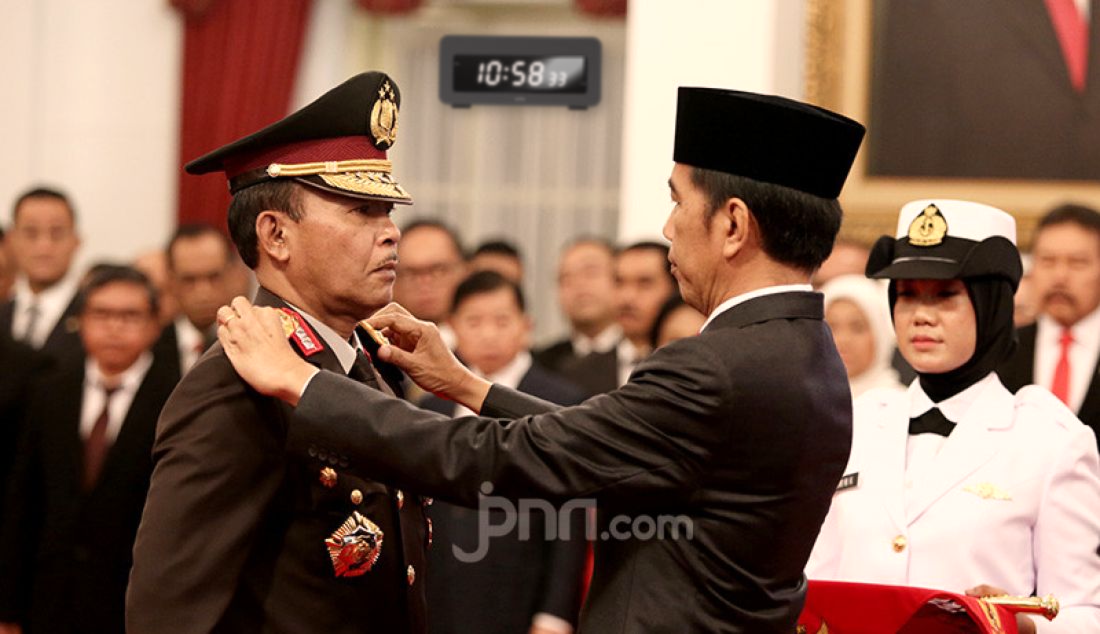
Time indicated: 10,58
